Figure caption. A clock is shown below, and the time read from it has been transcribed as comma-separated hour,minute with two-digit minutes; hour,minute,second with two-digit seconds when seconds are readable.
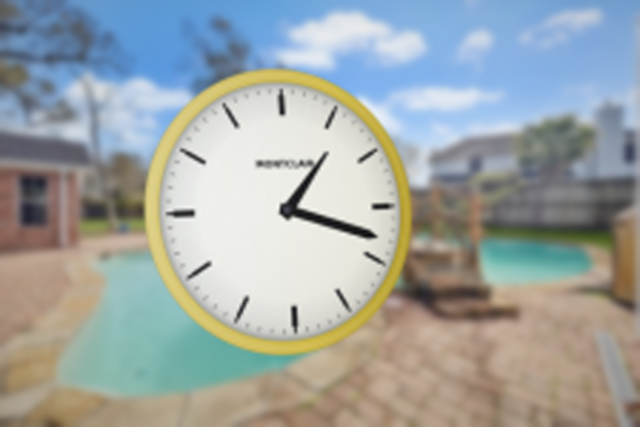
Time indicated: 1,18
